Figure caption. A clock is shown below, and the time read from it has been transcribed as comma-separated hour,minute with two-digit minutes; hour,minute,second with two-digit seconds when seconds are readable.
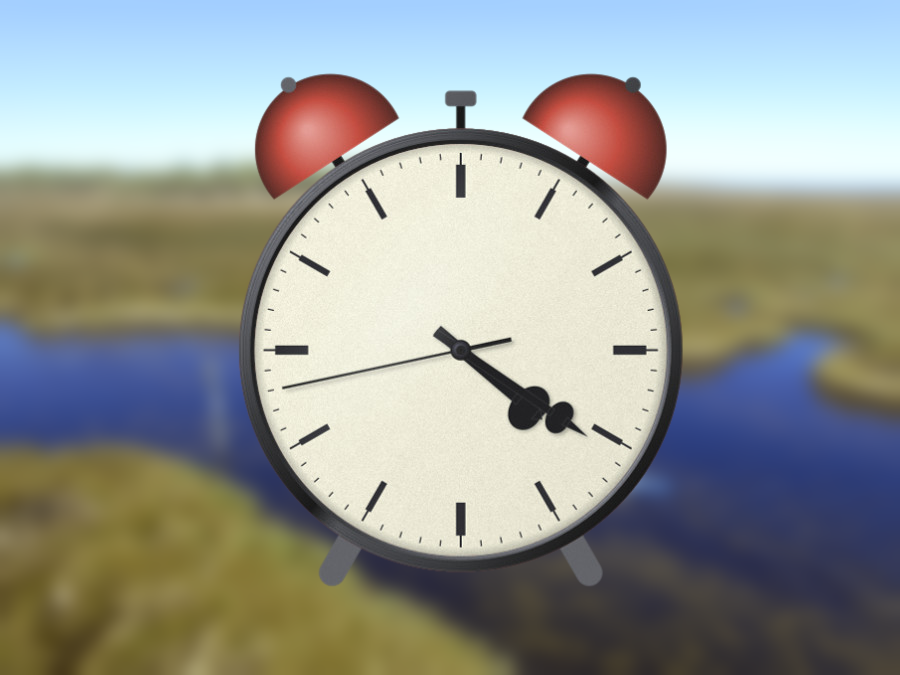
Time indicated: 4,20,43
